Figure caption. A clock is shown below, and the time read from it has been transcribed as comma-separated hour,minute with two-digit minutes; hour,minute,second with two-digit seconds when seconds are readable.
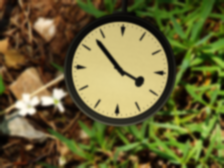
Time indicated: 3,53
